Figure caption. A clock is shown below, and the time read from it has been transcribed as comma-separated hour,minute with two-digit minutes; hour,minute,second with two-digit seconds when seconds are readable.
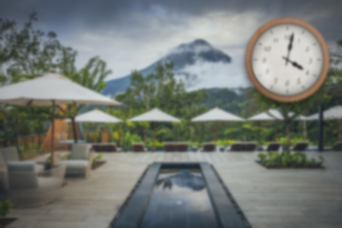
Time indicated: 4,02
